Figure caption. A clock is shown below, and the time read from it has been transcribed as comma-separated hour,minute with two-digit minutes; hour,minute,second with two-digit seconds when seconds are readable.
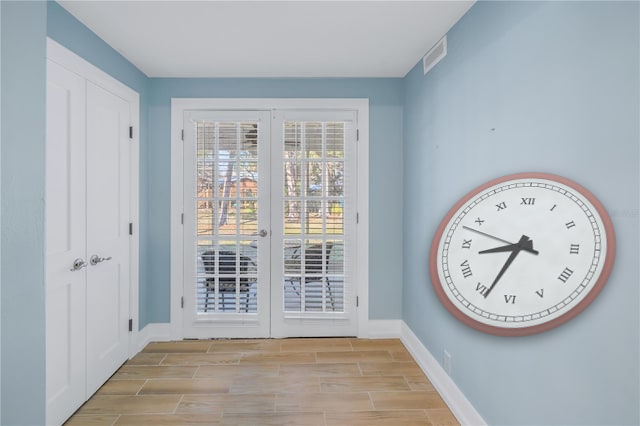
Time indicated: 8,33,48
